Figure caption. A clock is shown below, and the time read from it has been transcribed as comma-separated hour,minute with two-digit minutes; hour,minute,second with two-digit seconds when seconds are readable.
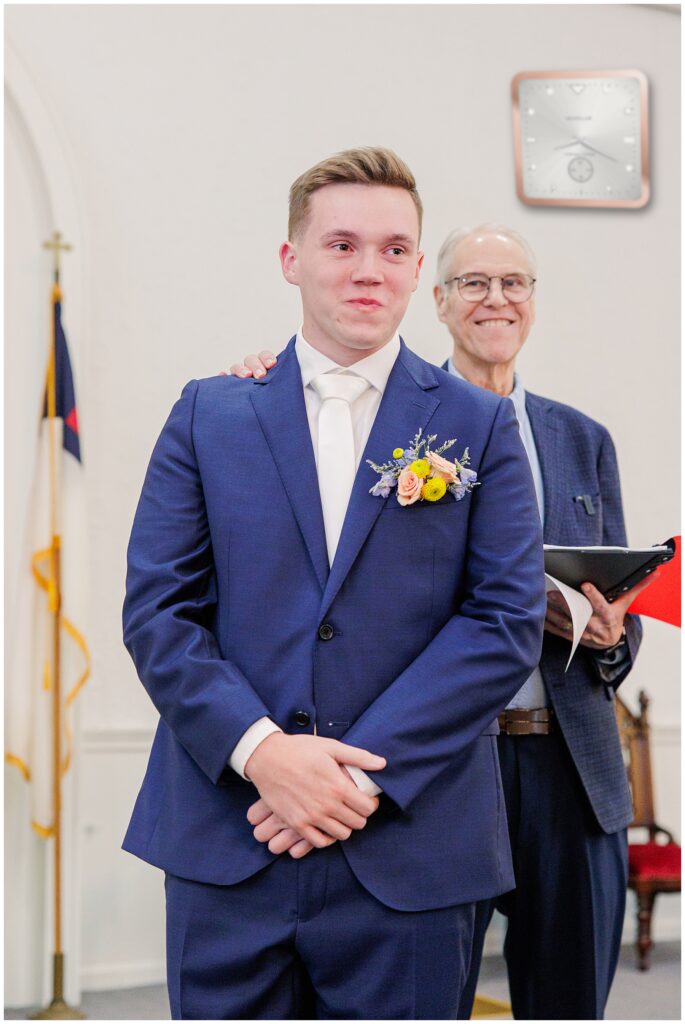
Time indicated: 8,20
